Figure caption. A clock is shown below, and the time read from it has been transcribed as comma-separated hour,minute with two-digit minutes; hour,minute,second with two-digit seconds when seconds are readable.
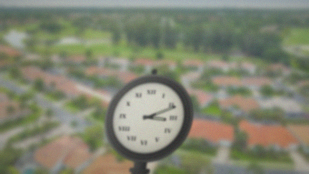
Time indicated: 3,11
